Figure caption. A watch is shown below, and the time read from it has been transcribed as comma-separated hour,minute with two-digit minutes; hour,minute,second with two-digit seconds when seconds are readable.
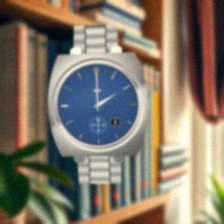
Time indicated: 2,00
